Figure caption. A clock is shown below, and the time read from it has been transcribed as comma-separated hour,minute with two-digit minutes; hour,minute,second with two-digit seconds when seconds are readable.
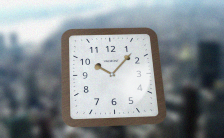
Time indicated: 10,07
